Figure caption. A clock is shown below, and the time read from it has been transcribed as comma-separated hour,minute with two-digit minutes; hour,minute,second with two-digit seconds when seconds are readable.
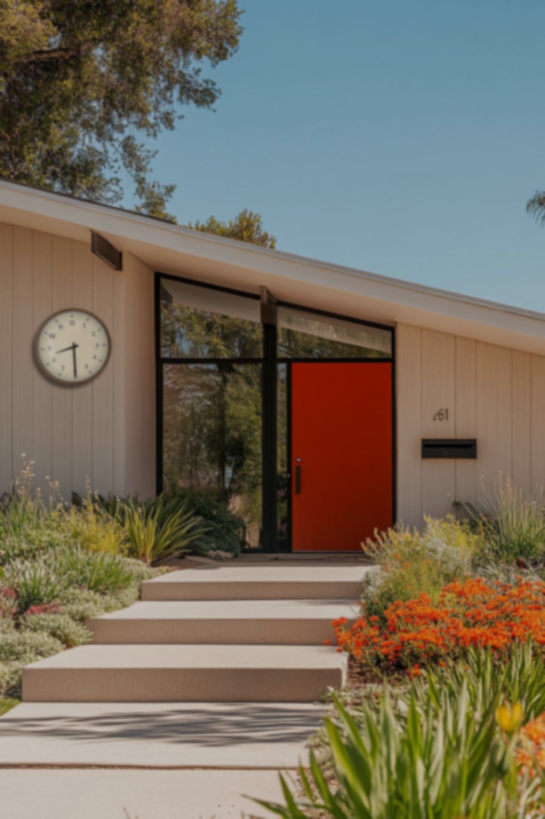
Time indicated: 8,30
